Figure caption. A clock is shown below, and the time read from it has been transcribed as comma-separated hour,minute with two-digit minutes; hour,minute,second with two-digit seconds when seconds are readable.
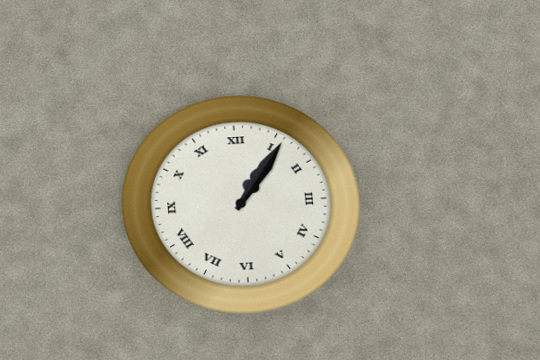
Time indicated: 1,06
